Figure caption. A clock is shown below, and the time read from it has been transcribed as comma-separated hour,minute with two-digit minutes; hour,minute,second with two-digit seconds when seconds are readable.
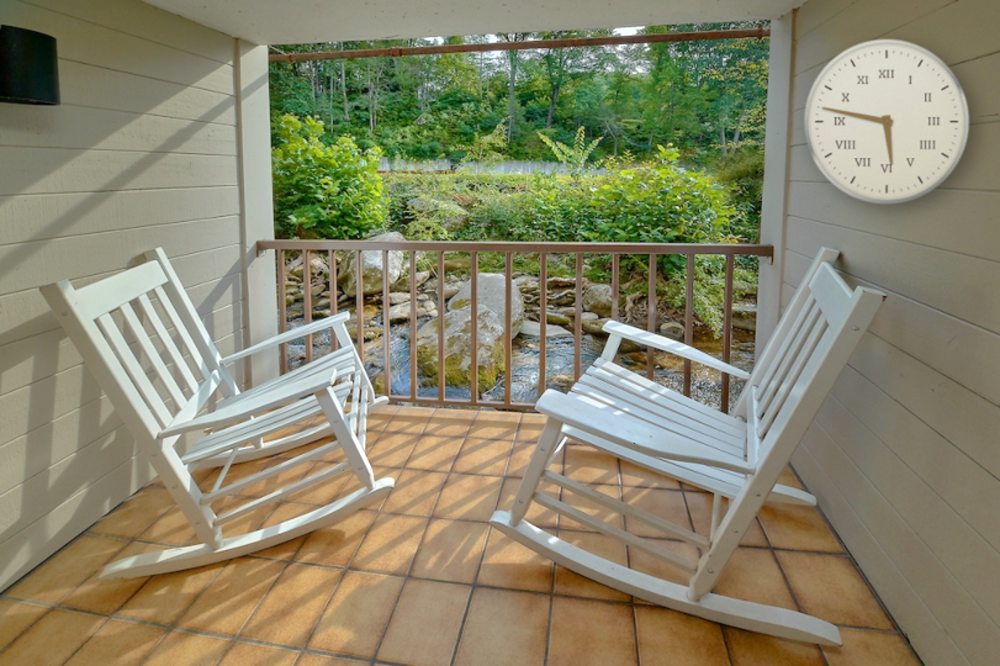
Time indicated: 5,47
